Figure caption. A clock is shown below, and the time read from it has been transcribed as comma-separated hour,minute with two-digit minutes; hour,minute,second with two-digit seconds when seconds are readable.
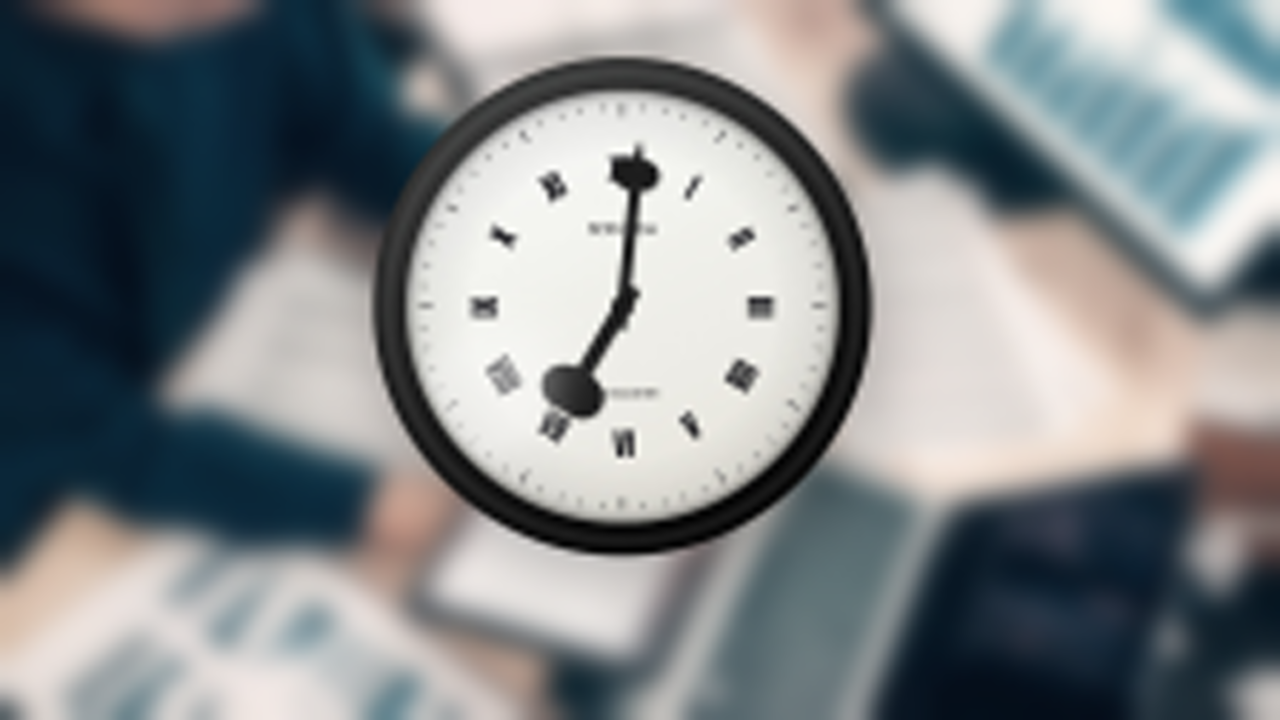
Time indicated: 7,01
